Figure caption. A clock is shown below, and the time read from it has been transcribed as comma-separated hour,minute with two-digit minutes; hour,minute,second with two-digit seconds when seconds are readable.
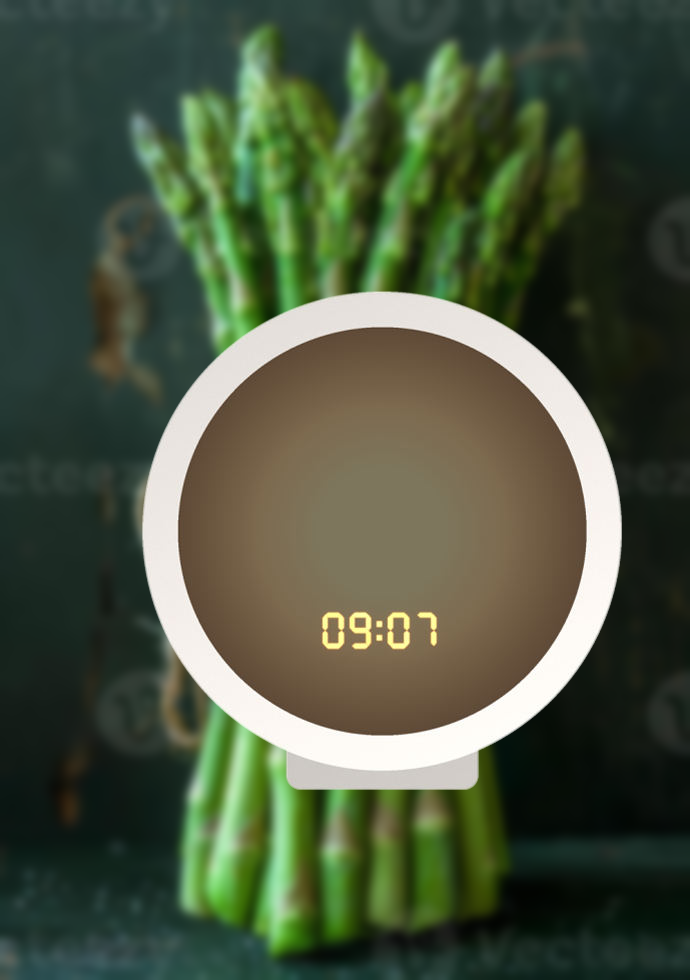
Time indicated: 9,07
